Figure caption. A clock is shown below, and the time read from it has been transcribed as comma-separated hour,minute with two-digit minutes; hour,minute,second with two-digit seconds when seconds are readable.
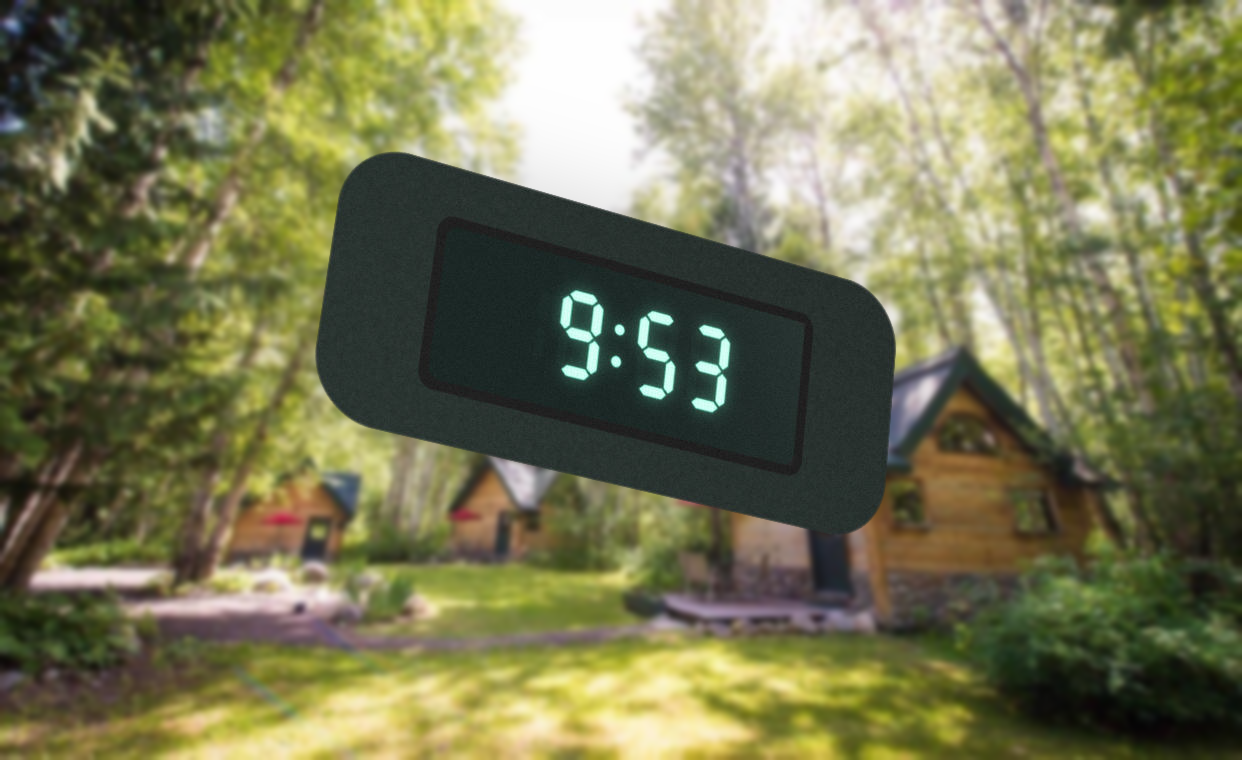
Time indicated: 9,53
